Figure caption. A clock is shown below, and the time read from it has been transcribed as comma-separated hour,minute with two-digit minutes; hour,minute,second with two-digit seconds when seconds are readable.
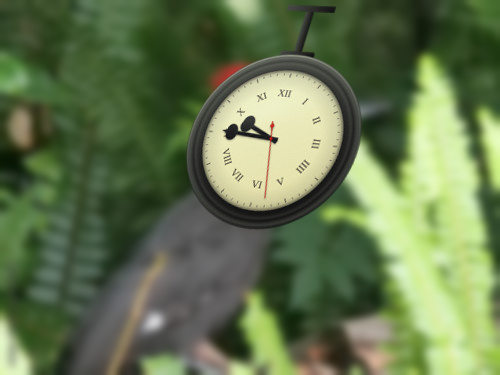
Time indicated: 9,45,28
